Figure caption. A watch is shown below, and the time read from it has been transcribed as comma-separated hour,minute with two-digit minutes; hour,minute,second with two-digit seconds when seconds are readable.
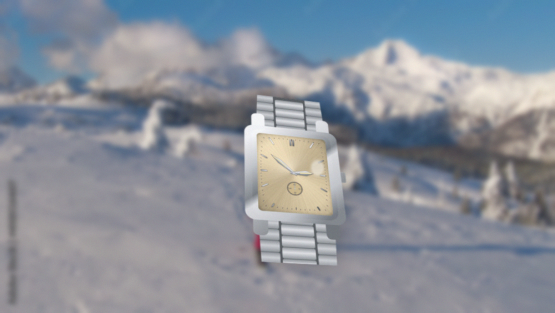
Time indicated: 2,52
